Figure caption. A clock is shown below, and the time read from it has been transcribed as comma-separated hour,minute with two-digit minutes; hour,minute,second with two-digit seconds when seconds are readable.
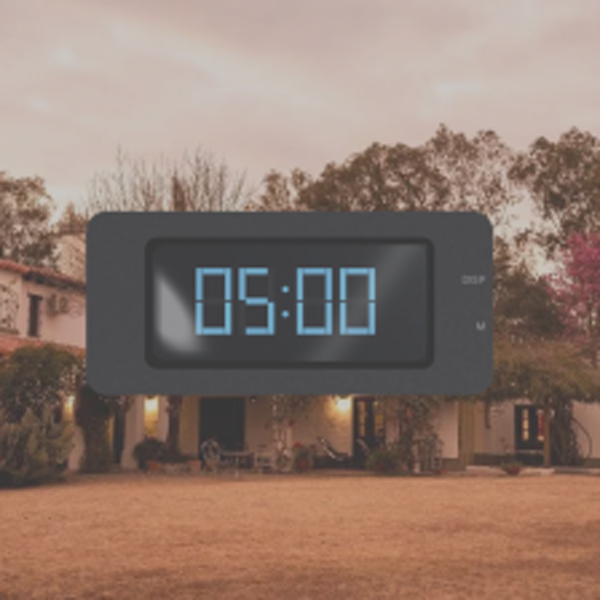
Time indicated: 5,00
